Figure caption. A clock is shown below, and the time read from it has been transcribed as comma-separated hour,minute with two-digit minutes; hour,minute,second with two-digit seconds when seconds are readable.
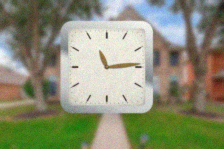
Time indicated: 11,14
